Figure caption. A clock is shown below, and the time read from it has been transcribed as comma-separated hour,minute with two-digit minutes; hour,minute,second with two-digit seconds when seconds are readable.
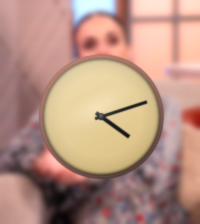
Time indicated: 4,12
